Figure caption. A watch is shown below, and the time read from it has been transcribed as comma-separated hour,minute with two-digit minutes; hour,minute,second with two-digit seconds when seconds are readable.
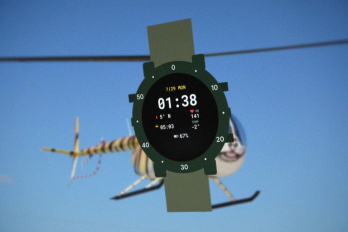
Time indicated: 1,38
